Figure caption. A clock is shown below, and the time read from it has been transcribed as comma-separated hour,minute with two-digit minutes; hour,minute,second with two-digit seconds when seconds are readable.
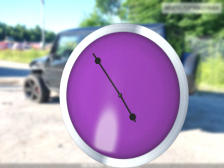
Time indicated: 4,54
